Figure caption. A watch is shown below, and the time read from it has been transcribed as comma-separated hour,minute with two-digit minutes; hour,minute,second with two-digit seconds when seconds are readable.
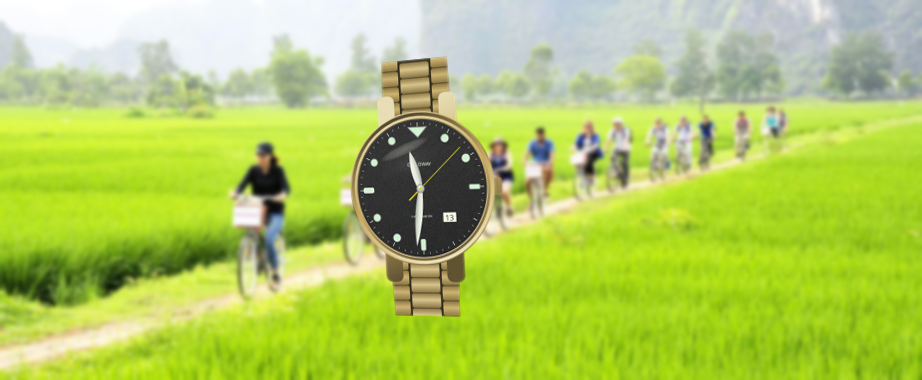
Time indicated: 11,31,08
